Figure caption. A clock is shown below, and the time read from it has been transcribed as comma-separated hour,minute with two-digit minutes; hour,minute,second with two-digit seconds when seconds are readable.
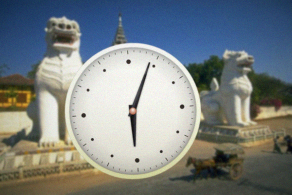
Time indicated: 6,04
